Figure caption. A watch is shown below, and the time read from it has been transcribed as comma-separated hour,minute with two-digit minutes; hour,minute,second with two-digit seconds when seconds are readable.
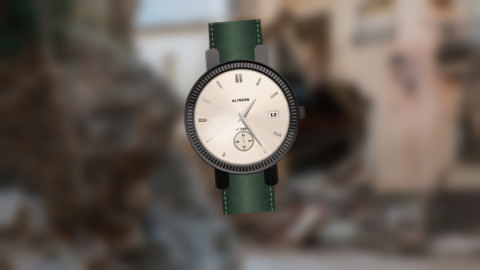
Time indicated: 1,25
